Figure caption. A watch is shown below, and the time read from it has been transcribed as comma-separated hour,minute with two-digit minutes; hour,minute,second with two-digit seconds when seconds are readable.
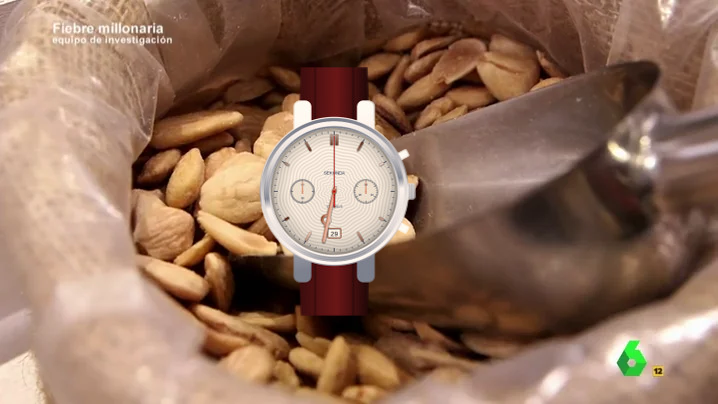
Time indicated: 6,32
